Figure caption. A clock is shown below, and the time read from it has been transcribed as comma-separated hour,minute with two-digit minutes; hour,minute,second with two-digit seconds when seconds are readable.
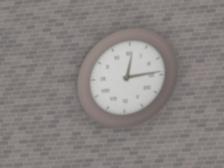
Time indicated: 12,14
